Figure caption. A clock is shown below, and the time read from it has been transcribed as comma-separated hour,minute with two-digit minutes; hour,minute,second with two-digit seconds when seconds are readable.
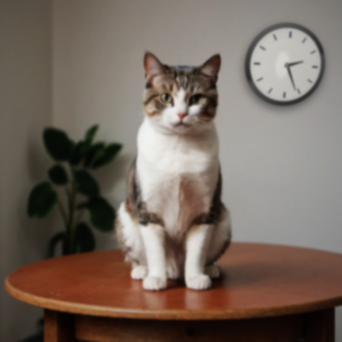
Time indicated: 2,26
